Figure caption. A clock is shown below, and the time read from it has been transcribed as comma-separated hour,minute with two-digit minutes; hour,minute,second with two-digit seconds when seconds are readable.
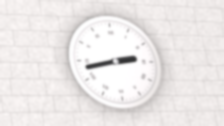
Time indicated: 2,43
